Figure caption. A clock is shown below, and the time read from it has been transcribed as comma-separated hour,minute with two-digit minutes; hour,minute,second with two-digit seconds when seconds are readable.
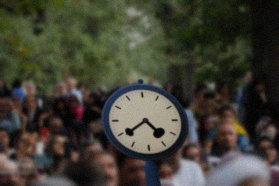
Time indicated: 4,39
